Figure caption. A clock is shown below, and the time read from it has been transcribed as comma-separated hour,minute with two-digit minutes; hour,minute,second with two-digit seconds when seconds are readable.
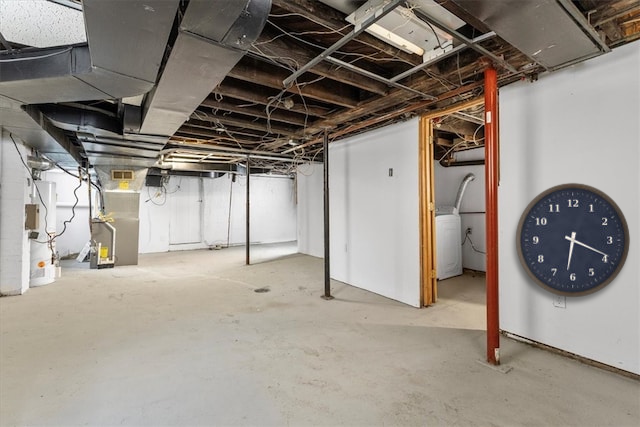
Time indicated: 6,19
